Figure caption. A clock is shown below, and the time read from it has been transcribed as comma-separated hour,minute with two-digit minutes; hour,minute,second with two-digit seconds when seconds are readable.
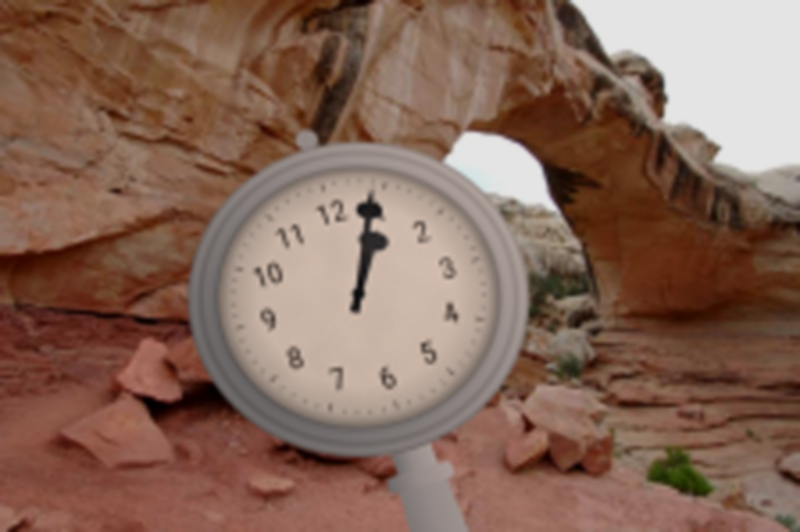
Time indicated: 1,04
